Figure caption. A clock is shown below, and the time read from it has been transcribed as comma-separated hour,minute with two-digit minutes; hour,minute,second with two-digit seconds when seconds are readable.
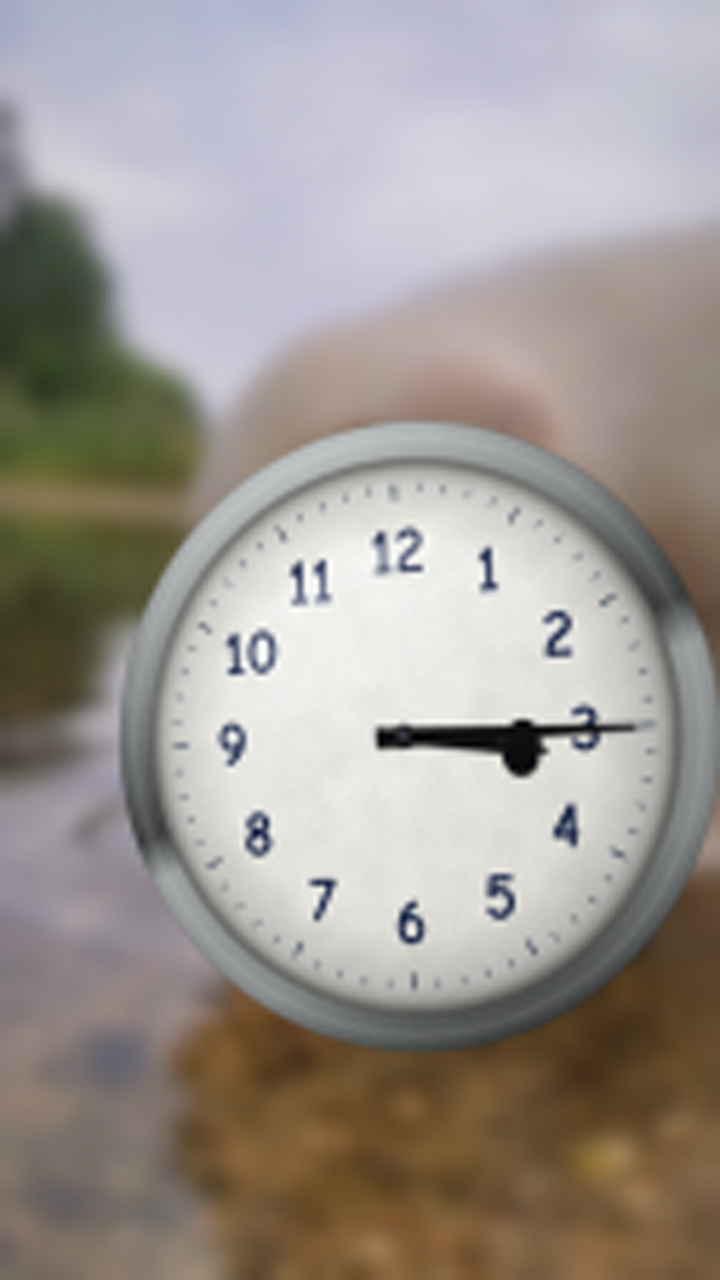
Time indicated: 3,15
